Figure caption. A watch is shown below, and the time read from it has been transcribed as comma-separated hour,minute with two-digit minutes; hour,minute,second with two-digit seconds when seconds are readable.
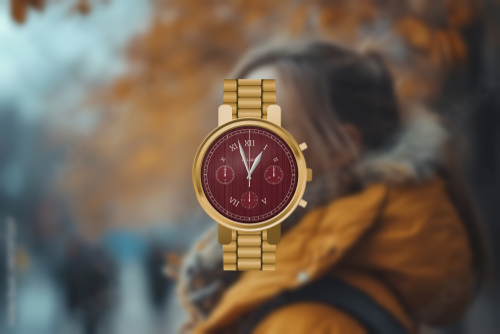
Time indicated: 12,57
